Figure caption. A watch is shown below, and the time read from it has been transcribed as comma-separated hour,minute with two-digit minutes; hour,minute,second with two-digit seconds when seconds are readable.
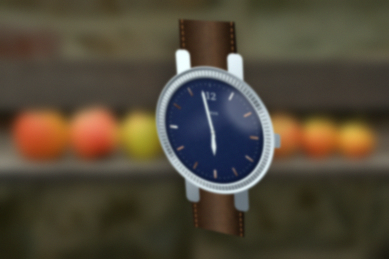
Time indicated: 5,58
